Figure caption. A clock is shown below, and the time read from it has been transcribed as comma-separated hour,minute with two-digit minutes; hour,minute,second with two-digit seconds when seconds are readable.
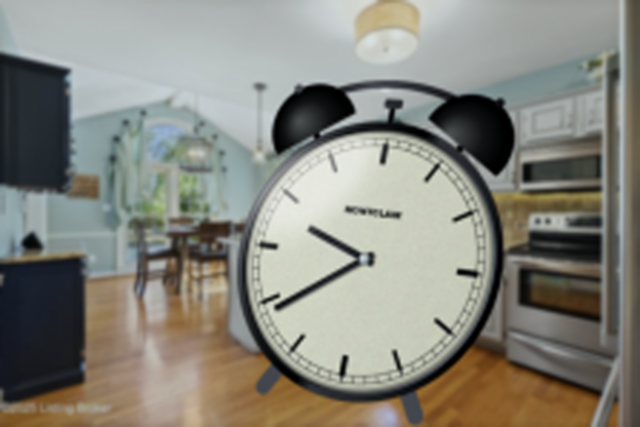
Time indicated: 9,39
